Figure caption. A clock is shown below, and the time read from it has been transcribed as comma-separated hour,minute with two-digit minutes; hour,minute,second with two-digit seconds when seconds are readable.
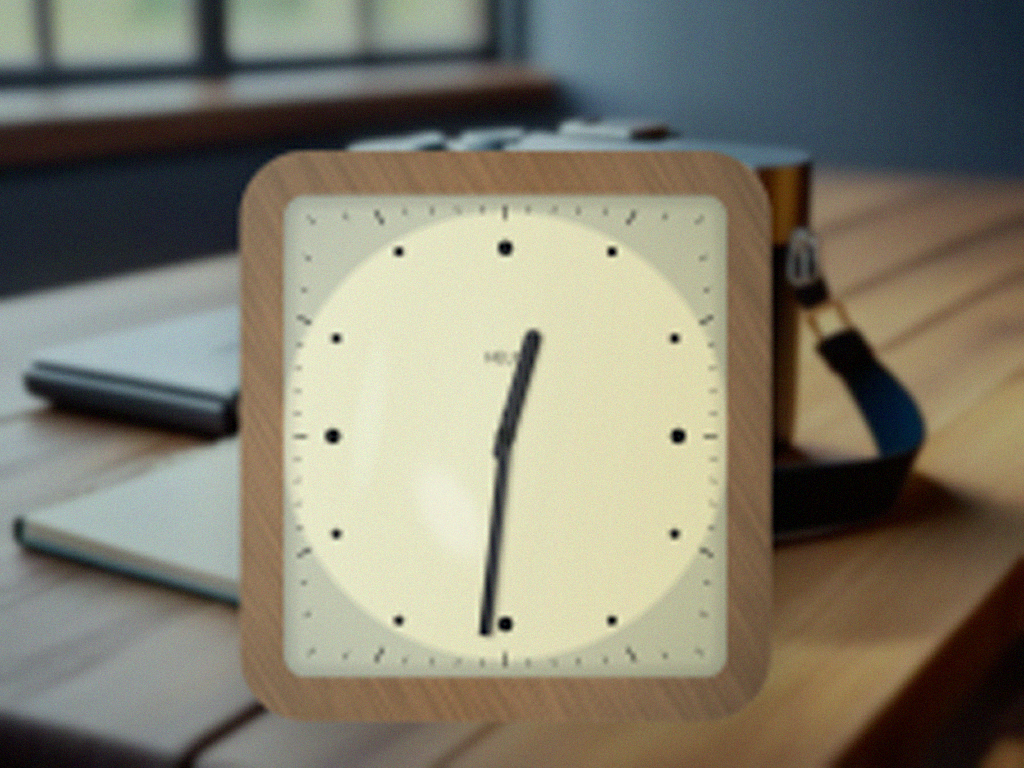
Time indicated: 12,31
